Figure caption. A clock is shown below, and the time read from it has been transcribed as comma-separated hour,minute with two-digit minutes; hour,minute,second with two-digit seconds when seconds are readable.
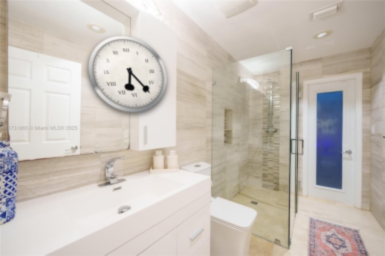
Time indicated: 6,24
